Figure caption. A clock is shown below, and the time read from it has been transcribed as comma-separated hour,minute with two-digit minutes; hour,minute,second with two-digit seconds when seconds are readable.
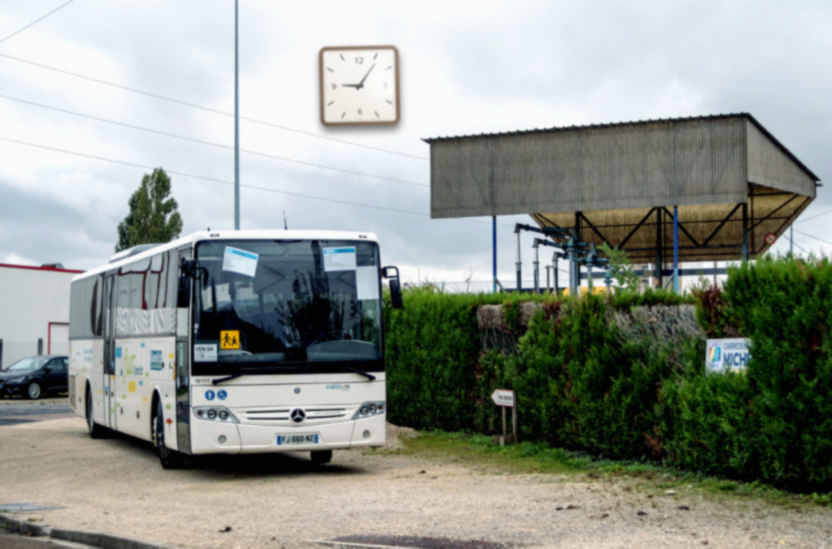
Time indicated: 9,06
